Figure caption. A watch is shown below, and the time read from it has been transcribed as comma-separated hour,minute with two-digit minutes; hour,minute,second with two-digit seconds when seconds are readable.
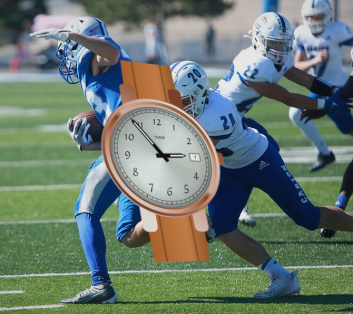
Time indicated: 2,54
